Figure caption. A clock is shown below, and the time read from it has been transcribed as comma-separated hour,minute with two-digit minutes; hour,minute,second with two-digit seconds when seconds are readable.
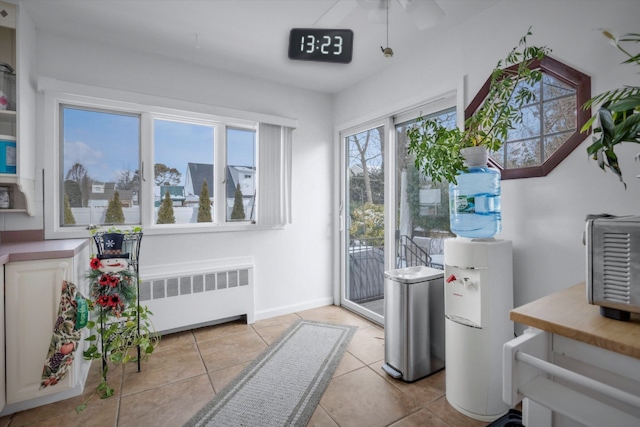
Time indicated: 13,23
